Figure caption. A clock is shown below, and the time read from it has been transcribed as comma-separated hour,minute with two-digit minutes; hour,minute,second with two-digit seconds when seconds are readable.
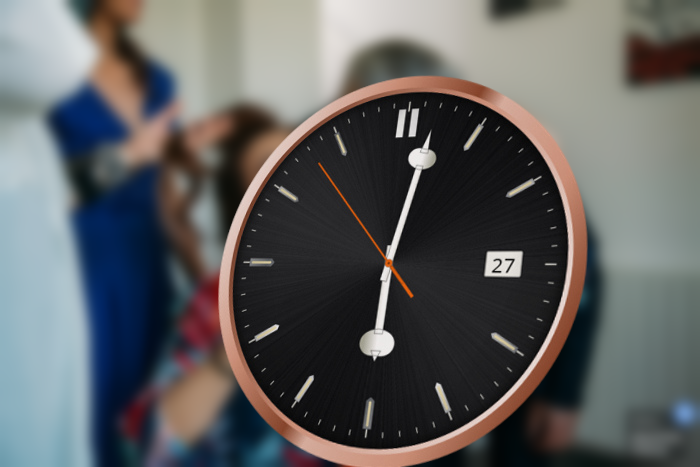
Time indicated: 6,01,53
